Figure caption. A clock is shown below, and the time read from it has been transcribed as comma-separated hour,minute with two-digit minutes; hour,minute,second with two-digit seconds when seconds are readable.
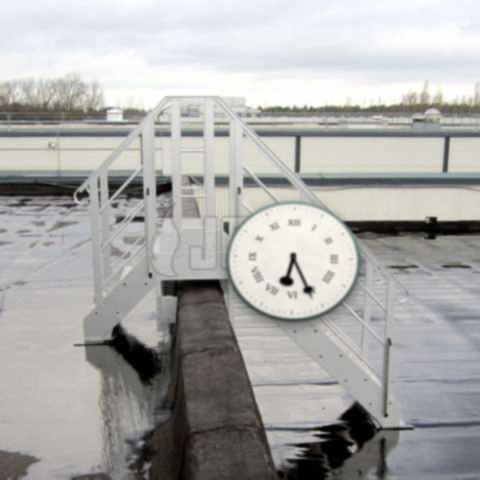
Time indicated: 6,26
